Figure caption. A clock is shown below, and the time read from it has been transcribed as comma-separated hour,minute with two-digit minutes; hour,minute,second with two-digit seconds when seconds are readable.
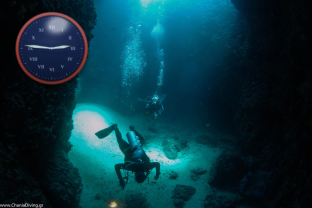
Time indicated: 2,46
